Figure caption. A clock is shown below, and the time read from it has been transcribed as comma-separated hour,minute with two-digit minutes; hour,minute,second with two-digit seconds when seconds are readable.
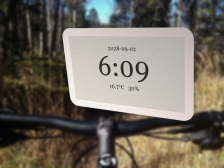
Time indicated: 6,09
